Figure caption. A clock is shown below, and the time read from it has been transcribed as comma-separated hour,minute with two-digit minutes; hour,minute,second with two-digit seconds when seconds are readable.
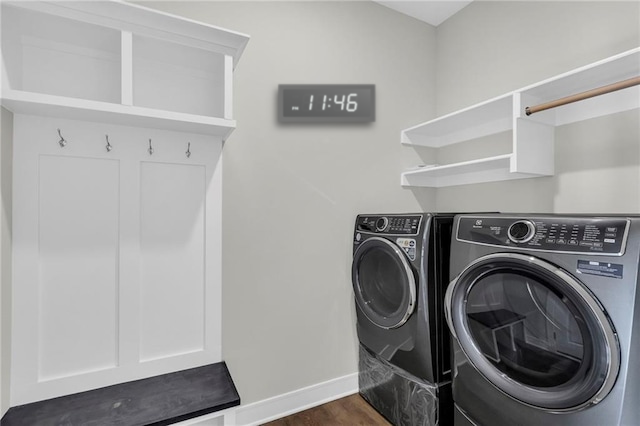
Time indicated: 11,46
